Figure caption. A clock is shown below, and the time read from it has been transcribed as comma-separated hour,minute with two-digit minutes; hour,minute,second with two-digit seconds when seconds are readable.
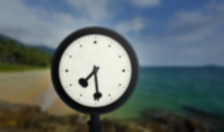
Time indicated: 7,29
